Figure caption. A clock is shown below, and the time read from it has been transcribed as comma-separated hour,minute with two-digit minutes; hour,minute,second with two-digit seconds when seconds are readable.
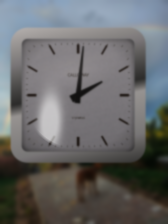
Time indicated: 2,01
